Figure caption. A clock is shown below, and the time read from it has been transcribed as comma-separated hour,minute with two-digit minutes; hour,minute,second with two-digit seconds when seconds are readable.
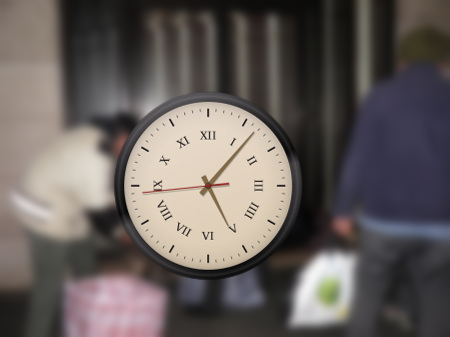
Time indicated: 5,06,44
